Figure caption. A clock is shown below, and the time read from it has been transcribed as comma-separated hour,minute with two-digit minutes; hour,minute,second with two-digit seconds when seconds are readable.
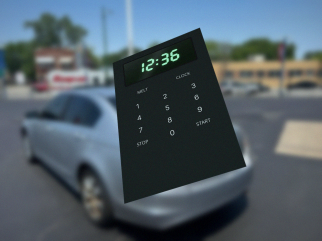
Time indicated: 12,36
